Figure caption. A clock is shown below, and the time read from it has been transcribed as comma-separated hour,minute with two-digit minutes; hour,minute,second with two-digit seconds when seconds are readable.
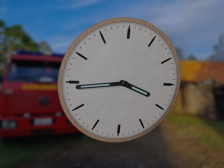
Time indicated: 3,44
